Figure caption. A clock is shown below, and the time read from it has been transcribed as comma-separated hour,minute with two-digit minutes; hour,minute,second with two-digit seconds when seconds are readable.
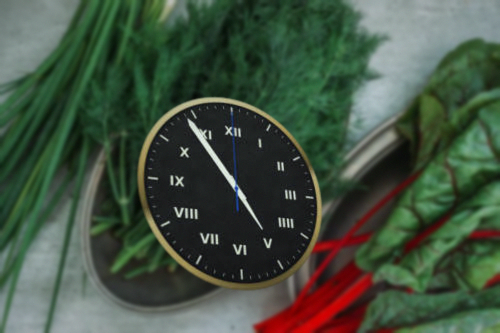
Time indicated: 4,54,00
